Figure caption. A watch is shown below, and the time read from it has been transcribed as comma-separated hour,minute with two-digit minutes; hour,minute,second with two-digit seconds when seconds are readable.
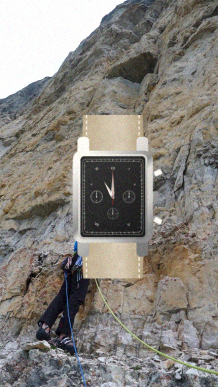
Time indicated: 11,00
